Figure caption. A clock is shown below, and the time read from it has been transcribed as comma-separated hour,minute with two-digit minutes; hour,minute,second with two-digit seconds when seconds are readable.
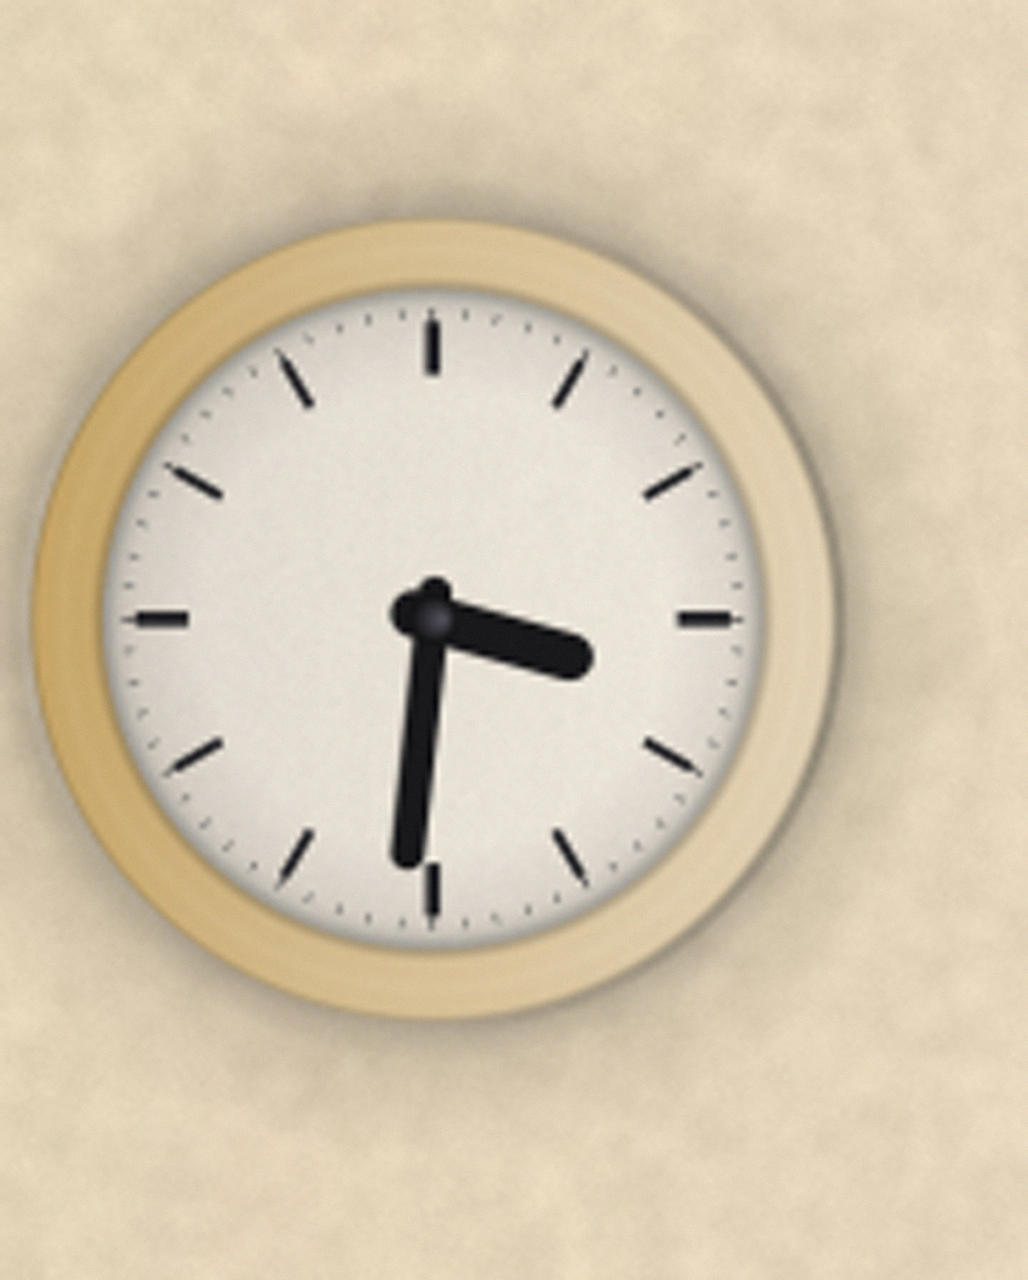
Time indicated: 3,31
